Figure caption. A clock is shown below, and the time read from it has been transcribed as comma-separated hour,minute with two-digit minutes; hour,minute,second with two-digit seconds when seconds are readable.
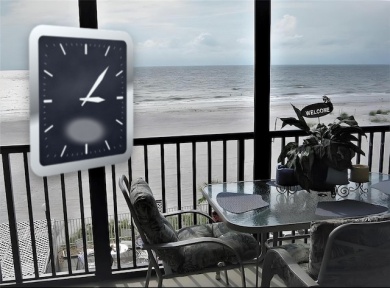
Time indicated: 3,07
